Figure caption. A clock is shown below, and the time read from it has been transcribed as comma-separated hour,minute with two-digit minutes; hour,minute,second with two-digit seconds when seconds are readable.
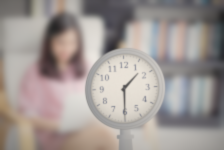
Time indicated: 1,30
